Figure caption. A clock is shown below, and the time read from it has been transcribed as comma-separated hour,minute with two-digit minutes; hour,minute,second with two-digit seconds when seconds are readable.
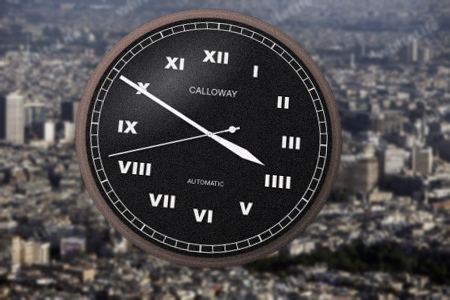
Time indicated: 3,49,42
